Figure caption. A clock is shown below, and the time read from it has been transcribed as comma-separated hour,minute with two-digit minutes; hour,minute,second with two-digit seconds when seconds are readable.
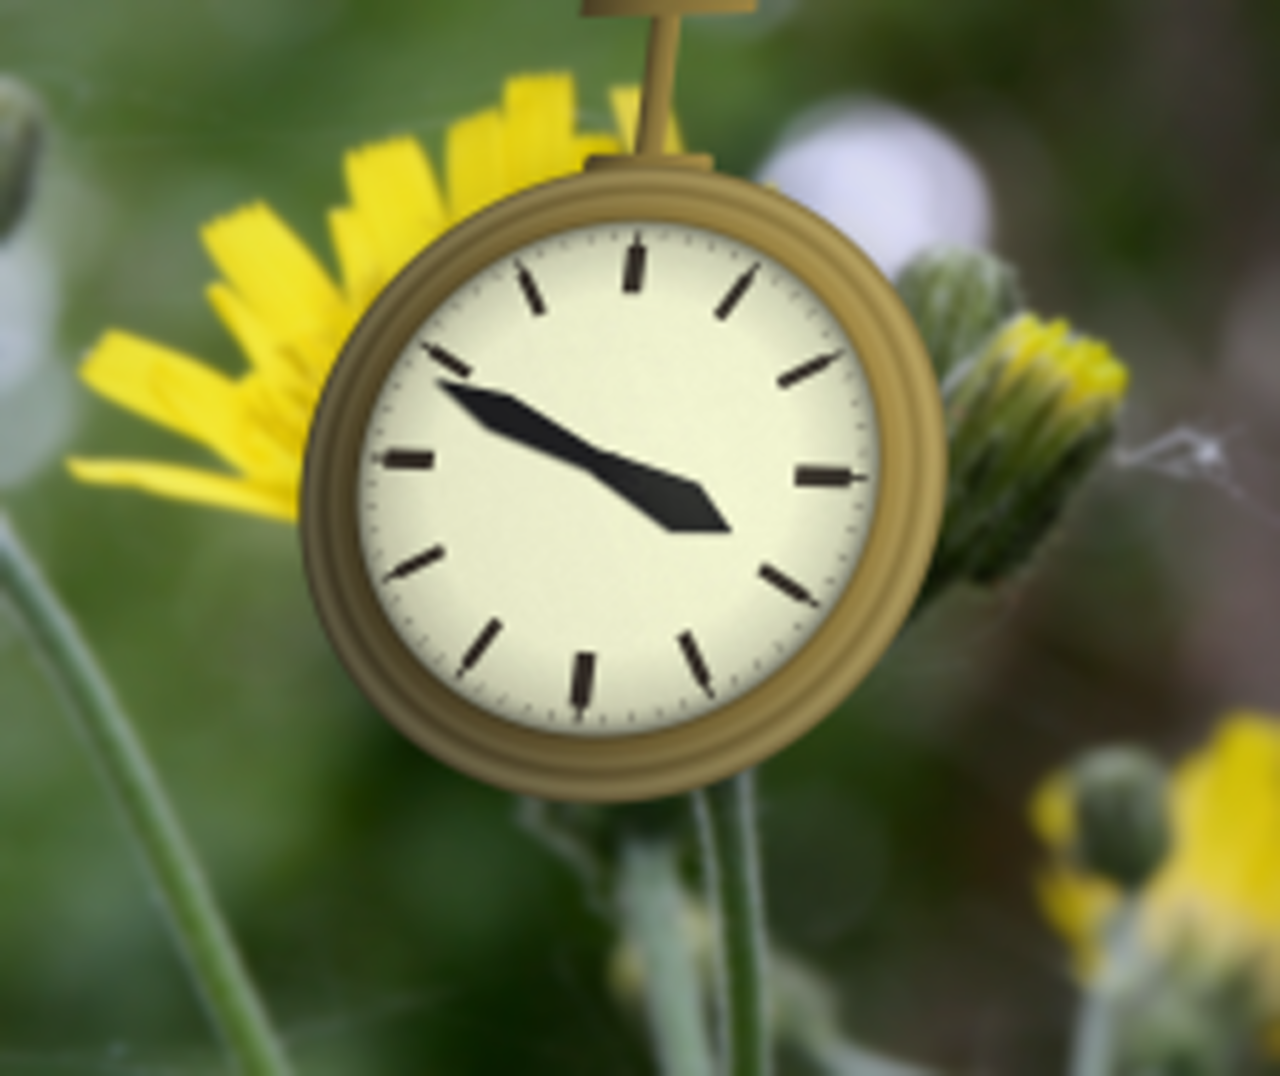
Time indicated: 3,49
